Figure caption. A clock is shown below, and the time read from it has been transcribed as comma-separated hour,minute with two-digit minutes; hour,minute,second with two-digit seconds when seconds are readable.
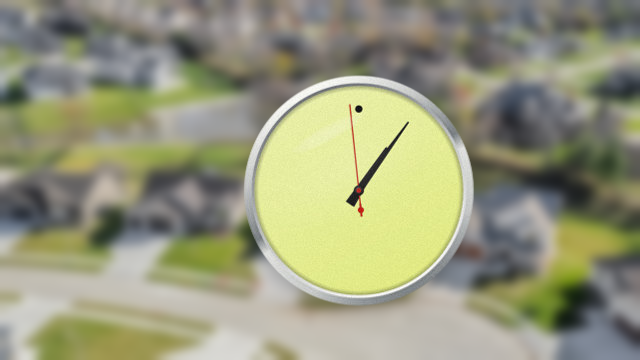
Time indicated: 1,05,59
